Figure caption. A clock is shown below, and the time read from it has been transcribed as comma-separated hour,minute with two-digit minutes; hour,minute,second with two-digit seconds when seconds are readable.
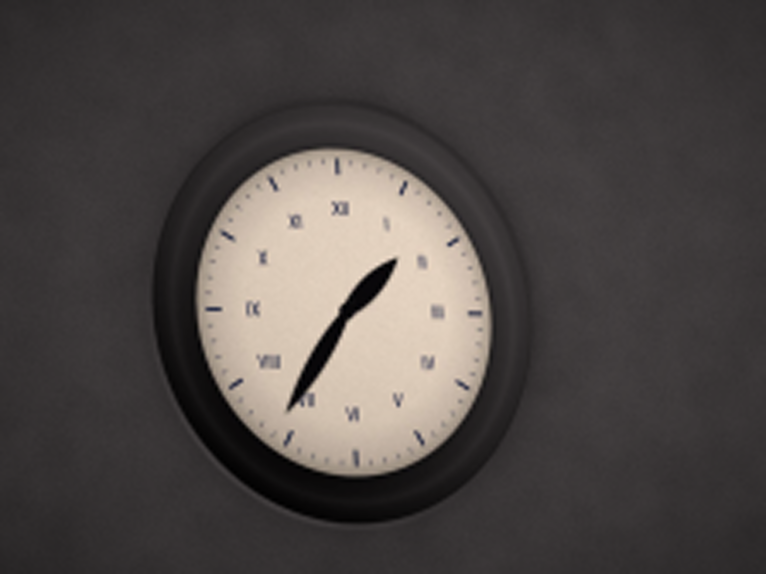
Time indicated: 1,36
